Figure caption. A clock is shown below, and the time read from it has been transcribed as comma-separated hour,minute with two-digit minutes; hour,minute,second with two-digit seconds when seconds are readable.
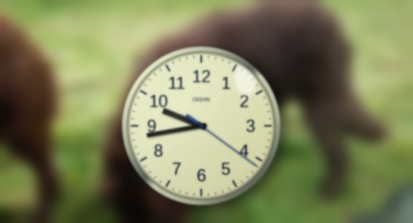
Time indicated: 9,43,21
